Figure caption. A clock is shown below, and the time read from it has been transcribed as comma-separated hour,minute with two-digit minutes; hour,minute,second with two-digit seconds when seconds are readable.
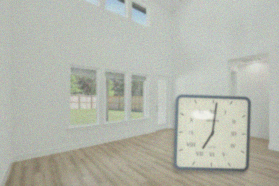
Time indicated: 7,01
